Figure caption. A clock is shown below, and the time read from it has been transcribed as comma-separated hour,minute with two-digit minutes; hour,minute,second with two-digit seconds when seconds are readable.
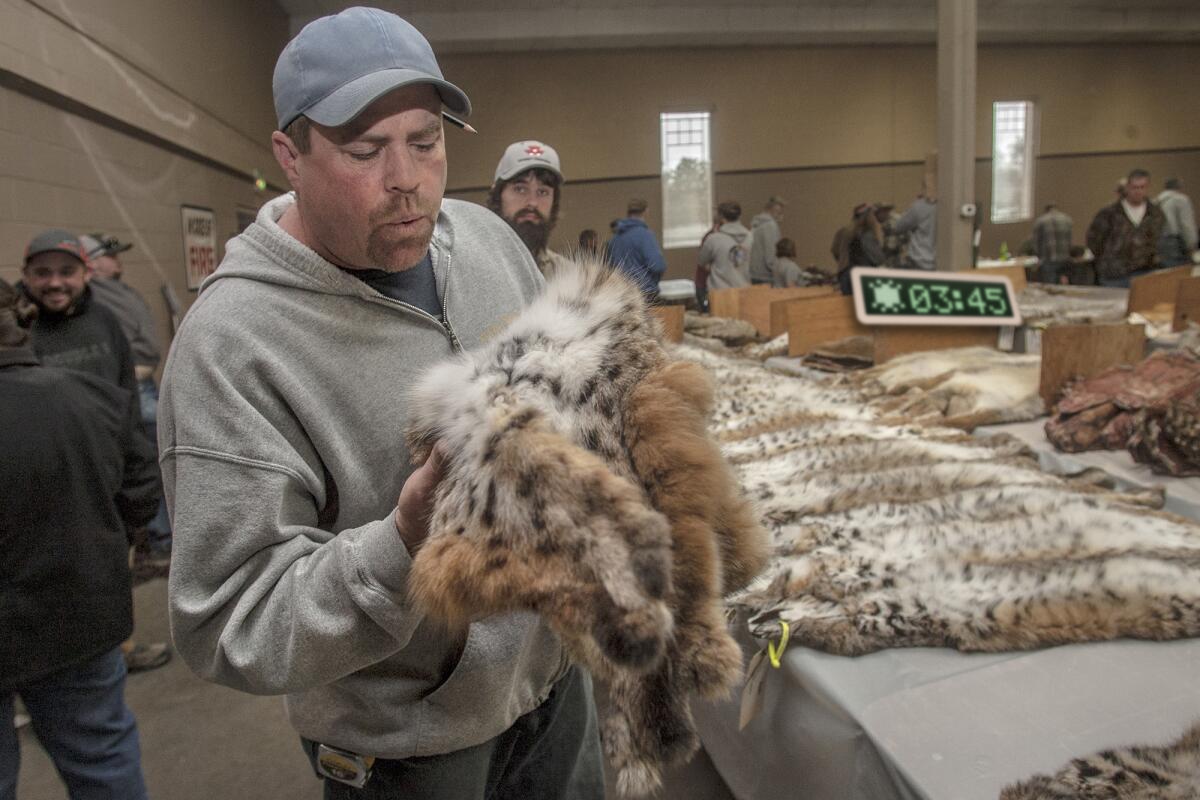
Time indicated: 3,45
